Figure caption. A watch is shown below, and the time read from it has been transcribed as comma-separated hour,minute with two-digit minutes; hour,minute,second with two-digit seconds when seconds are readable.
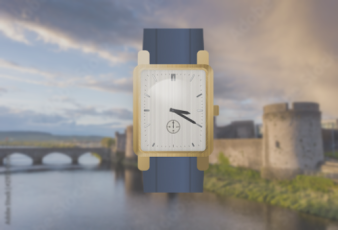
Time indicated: 3,20
